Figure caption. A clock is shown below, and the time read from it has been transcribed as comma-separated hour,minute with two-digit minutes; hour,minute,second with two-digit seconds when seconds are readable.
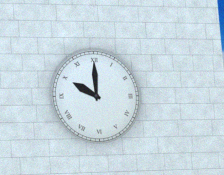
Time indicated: 10,00
